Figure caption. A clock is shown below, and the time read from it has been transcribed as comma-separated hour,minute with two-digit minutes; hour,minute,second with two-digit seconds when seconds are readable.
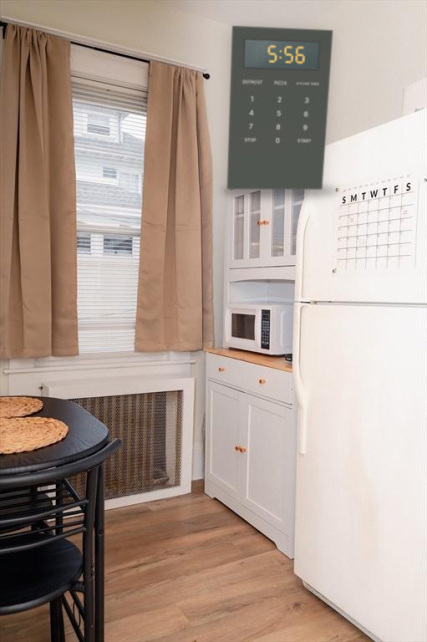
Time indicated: 5,56
